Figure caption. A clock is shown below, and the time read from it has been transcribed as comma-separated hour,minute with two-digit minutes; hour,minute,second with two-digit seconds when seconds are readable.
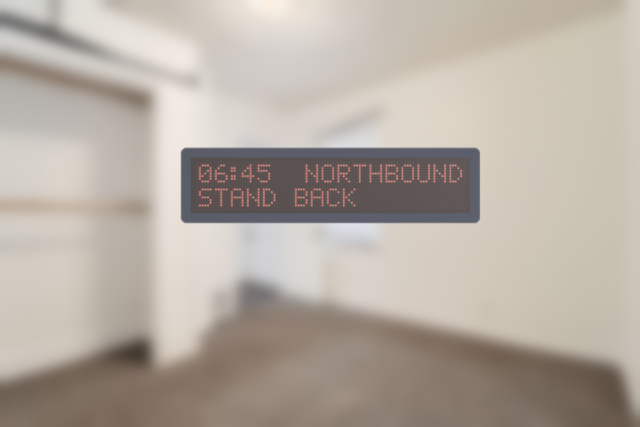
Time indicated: 6,45
